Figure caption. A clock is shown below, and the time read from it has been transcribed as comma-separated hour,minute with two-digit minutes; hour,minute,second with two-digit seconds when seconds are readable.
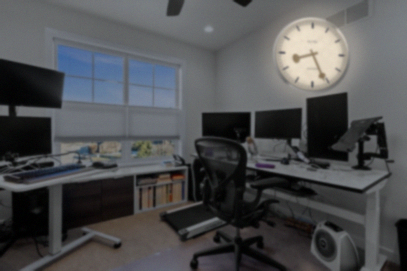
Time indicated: 8,26
